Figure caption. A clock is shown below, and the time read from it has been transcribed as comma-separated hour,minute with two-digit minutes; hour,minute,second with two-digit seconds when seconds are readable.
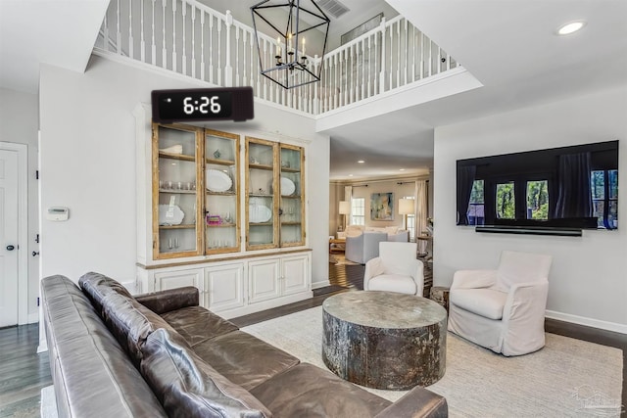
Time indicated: 6,26
